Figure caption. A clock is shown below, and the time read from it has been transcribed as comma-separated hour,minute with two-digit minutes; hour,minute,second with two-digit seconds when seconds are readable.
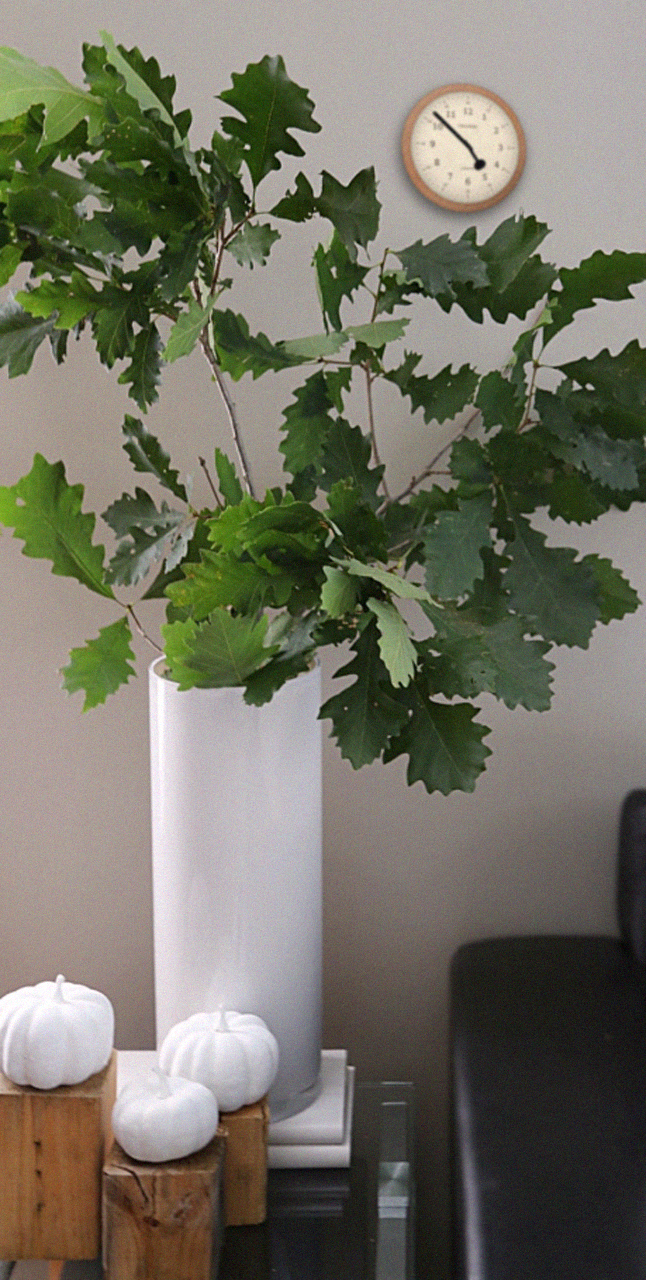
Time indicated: 4,52
